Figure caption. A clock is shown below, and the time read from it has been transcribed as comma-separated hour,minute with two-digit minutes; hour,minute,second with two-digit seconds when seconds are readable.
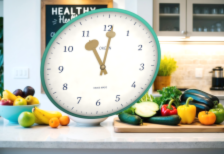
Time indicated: 11,01
